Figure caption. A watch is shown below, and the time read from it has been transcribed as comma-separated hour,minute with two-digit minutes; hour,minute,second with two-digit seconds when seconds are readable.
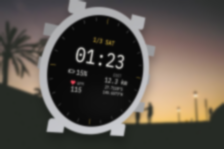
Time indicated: 1,23
